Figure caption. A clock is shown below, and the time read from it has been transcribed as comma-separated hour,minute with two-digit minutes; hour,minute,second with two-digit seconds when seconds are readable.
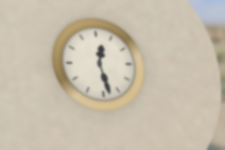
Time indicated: 12,28
